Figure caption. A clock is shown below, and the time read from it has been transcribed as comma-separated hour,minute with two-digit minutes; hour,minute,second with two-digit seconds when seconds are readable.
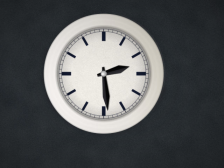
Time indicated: 2,29
